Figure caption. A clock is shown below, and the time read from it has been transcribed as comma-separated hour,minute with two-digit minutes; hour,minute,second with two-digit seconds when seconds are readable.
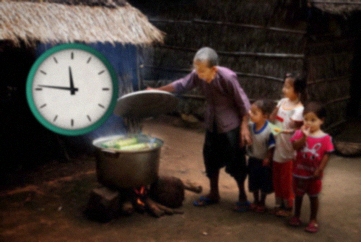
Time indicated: 11,46
